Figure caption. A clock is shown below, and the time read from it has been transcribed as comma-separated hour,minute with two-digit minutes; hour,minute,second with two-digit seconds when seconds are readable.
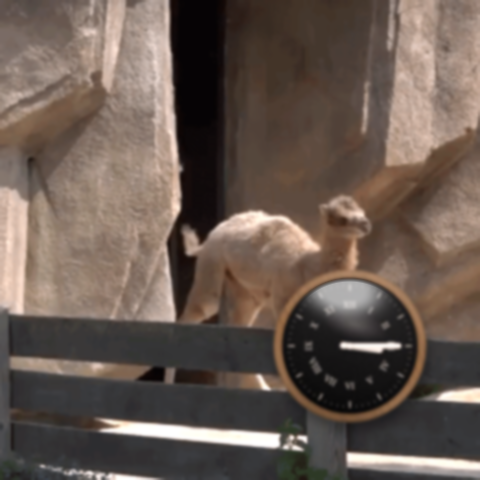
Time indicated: 3,15
